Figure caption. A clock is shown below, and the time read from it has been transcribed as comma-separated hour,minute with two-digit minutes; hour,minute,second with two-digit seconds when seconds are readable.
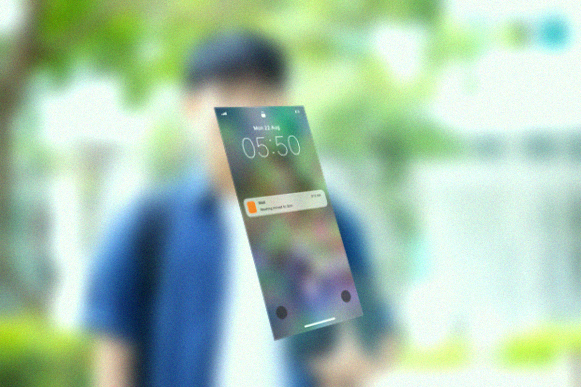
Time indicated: 5,50
